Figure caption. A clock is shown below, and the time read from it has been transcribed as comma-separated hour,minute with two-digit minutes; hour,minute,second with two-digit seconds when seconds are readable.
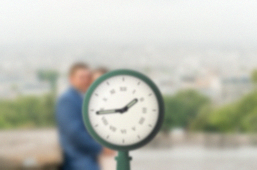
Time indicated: 1,44
